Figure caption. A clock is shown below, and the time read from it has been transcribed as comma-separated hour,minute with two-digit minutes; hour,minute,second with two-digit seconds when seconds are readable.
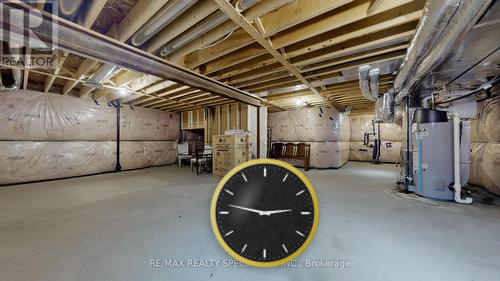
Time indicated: 2,47
